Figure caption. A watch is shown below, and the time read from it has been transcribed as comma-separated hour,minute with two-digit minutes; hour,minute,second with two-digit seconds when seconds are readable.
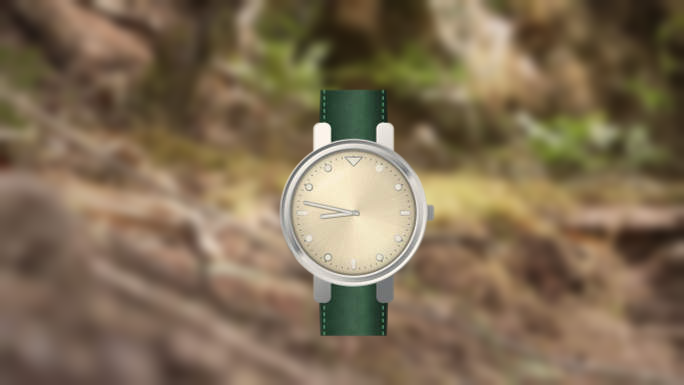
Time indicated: 8,47
